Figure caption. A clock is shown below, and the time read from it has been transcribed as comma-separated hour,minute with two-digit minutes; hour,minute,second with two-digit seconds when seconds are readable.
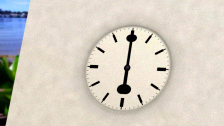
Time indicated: 6,00
